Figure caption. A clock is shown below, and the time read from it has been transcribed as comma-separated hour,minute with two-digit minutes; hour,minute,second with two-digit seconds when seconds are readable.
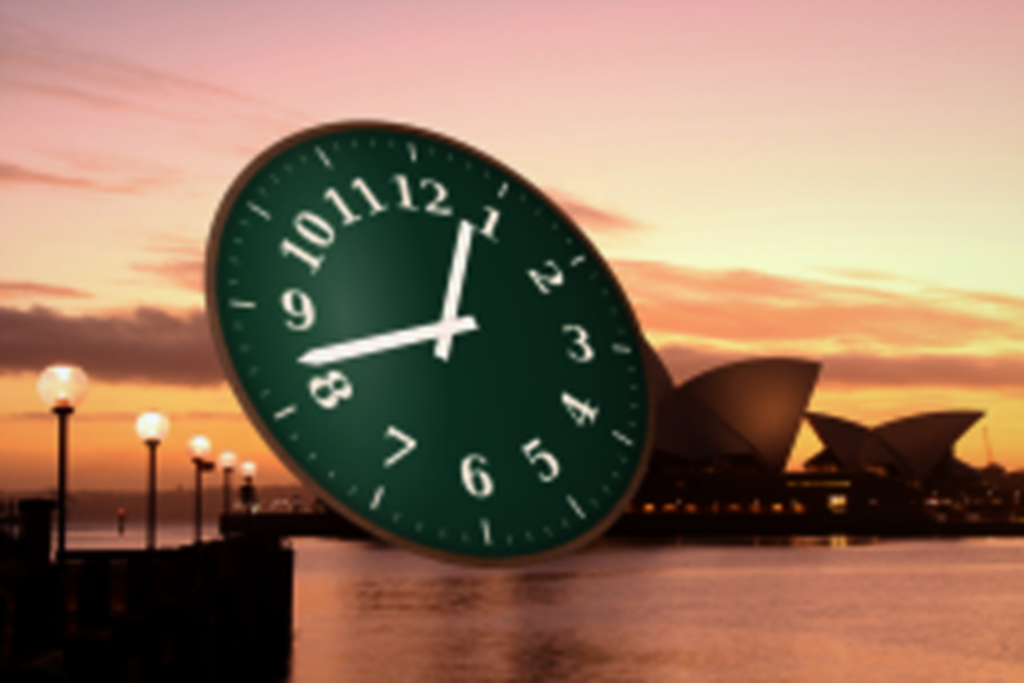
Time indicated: 12,42
